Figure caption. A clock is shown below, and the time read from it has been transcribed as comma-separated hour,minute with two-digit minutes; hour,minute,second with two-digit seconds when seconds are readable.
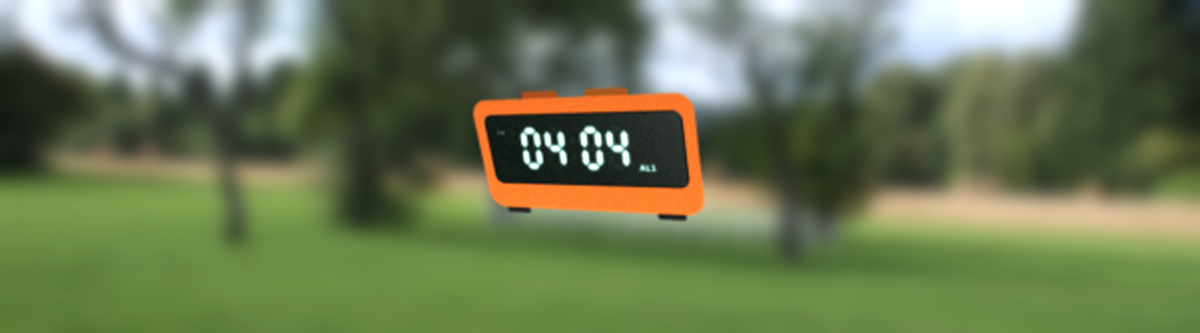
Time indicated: 4,04
